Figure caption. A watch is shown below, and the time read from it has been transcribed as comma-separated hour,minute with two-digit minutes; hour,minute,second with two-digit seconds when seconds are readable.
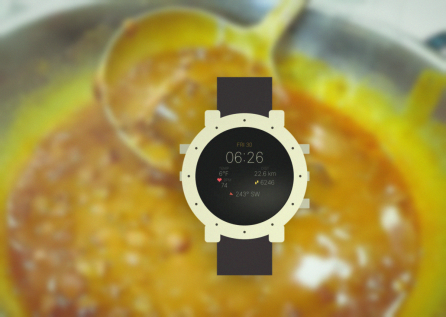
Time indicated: 6,26
